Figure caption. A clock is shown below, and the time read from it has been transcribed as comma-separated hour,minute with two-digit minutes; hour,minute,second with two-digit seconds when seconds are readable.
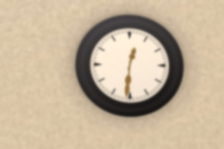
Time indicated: 12,31
